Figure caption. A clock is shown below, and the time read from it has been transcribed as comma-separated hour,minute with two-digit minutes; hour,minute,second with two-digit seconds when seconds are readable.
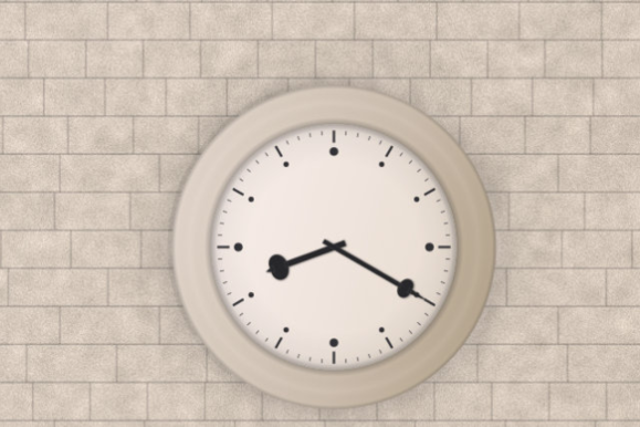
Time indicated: 8,20
